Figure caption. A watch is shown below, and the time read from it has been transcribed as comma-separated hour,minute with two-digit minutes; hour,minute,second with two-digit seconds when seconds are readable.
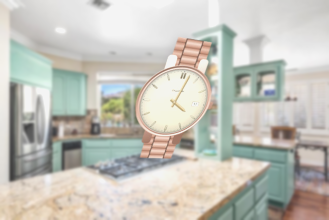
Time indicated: 4,02
